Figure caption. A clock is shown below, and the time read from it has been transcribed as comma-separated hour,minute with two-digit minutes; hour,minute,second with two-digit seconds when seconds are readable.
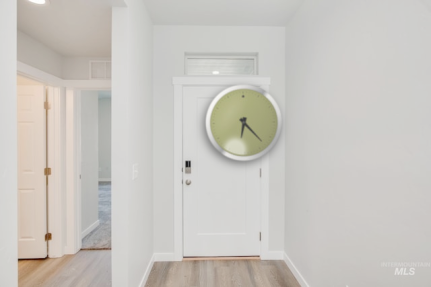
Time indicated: 6,23
